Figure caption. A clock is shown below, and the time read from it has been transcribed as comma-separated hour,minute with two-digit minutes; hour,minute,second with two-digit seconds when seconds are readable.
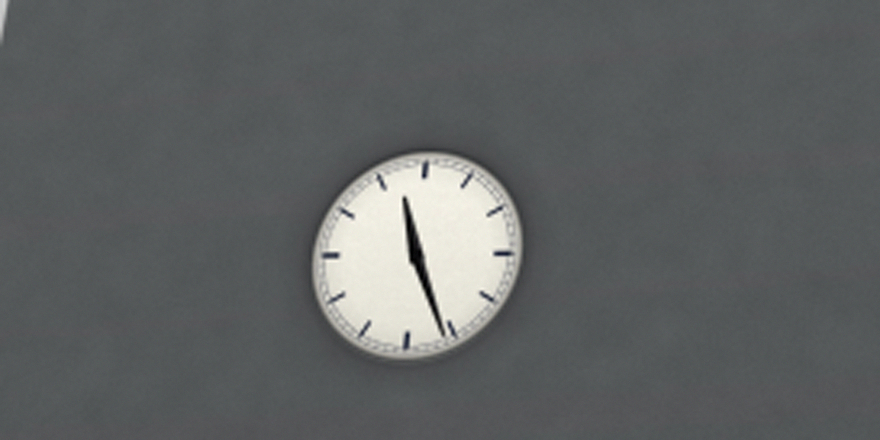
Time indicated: 11,26
